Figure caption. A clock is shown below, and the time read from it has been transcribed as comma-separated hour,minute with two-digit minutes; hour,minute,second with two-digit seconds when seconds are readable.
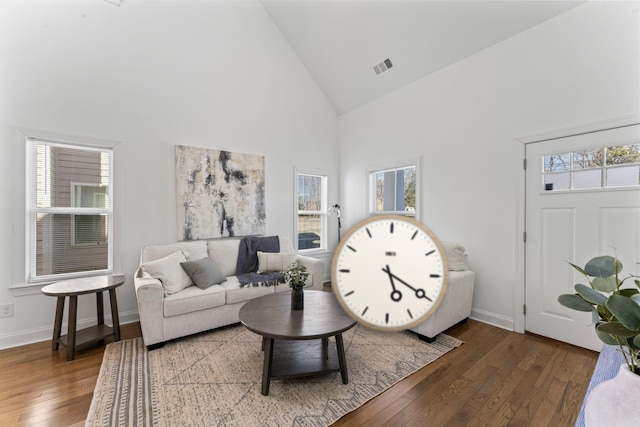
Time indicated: 5,20
